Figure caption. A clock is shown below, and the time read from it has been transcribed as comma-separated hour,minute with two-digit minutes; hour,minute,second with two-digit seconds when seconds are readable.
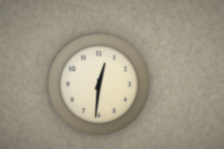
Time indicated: 12,31
